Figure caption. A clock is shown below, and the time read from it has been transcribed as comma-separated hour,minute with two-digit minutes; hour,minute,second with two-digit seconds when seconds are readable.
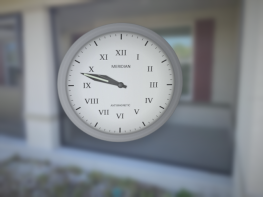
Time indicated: 9,48
